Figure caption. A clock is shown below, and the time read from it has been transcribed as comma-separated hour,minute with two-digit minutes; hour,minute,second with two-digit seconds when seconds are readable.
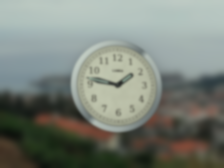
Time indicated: 1,47
